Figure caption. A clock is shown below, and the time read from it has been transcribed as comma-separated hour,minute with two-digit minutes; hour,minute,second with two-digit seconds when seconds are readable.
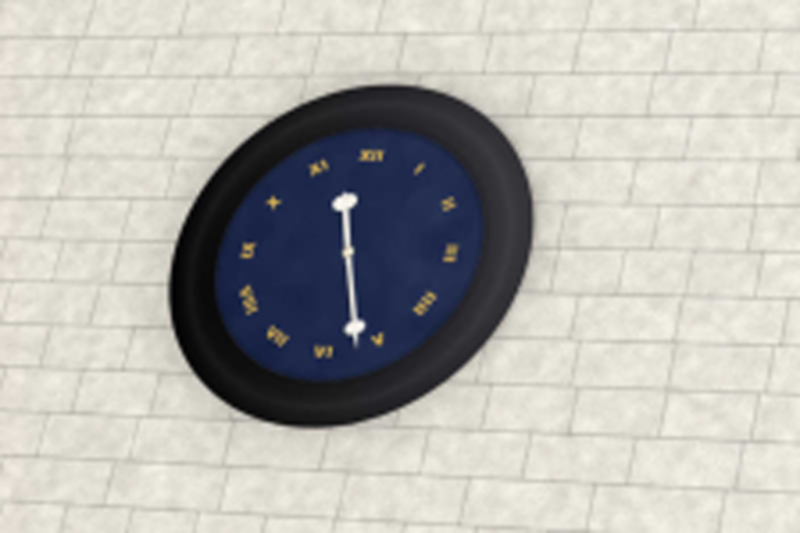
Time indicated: 11,27
